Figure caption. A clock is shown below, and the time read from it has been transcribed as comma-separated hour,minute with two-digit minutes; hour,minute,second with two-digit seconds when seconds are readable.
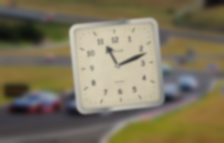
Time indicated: 11,12
